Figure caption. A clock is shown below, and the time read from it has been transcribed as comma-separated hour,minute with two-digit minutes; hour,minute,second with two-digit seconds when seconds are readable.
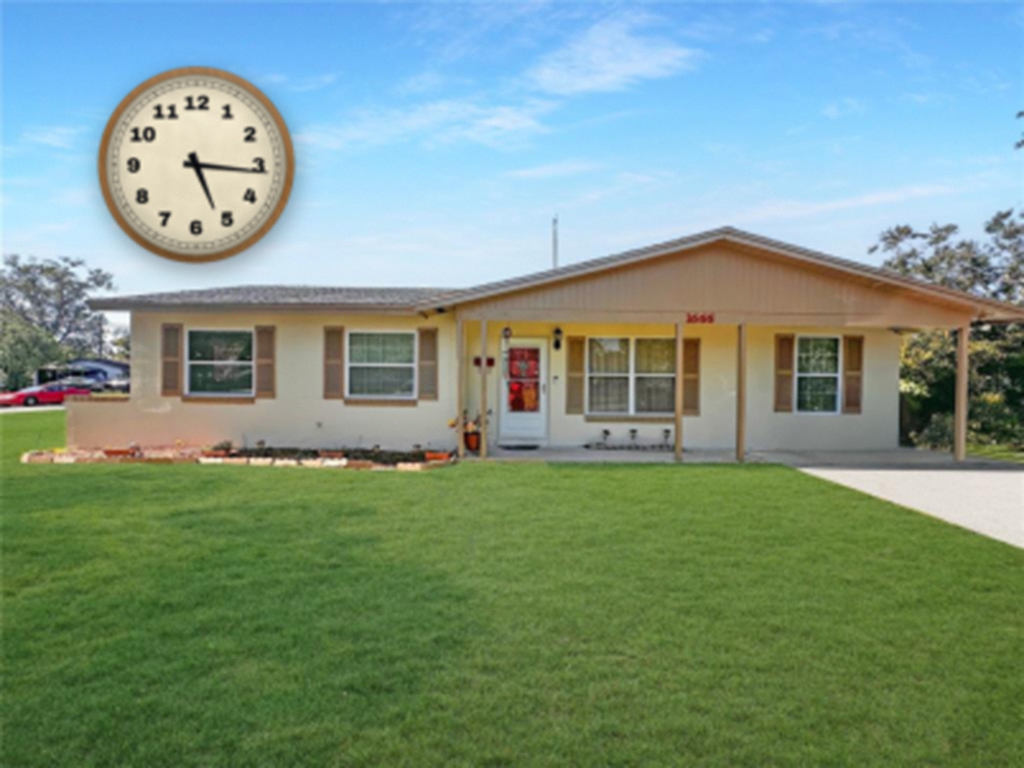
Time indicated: 5,16
